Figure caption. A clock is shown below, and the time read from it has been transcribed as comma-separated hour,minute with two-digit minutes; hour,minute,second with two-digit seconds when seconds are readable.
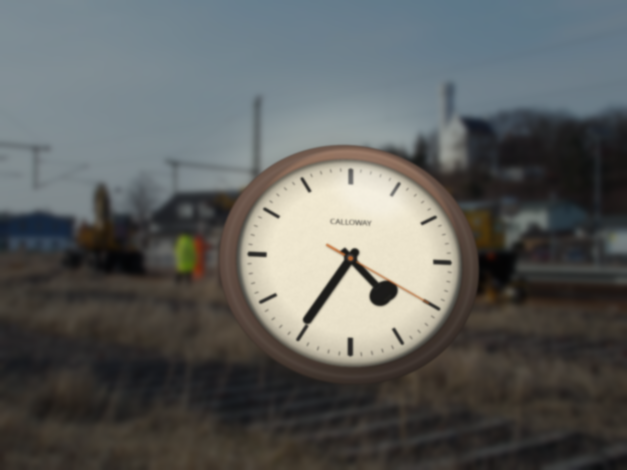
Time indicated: 4,35,20
